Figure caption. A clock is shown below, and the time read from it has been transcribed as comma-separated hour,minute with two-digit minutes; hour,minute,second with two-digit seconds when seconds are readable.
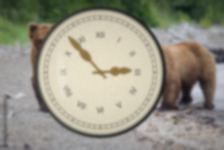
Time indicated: 2,53
